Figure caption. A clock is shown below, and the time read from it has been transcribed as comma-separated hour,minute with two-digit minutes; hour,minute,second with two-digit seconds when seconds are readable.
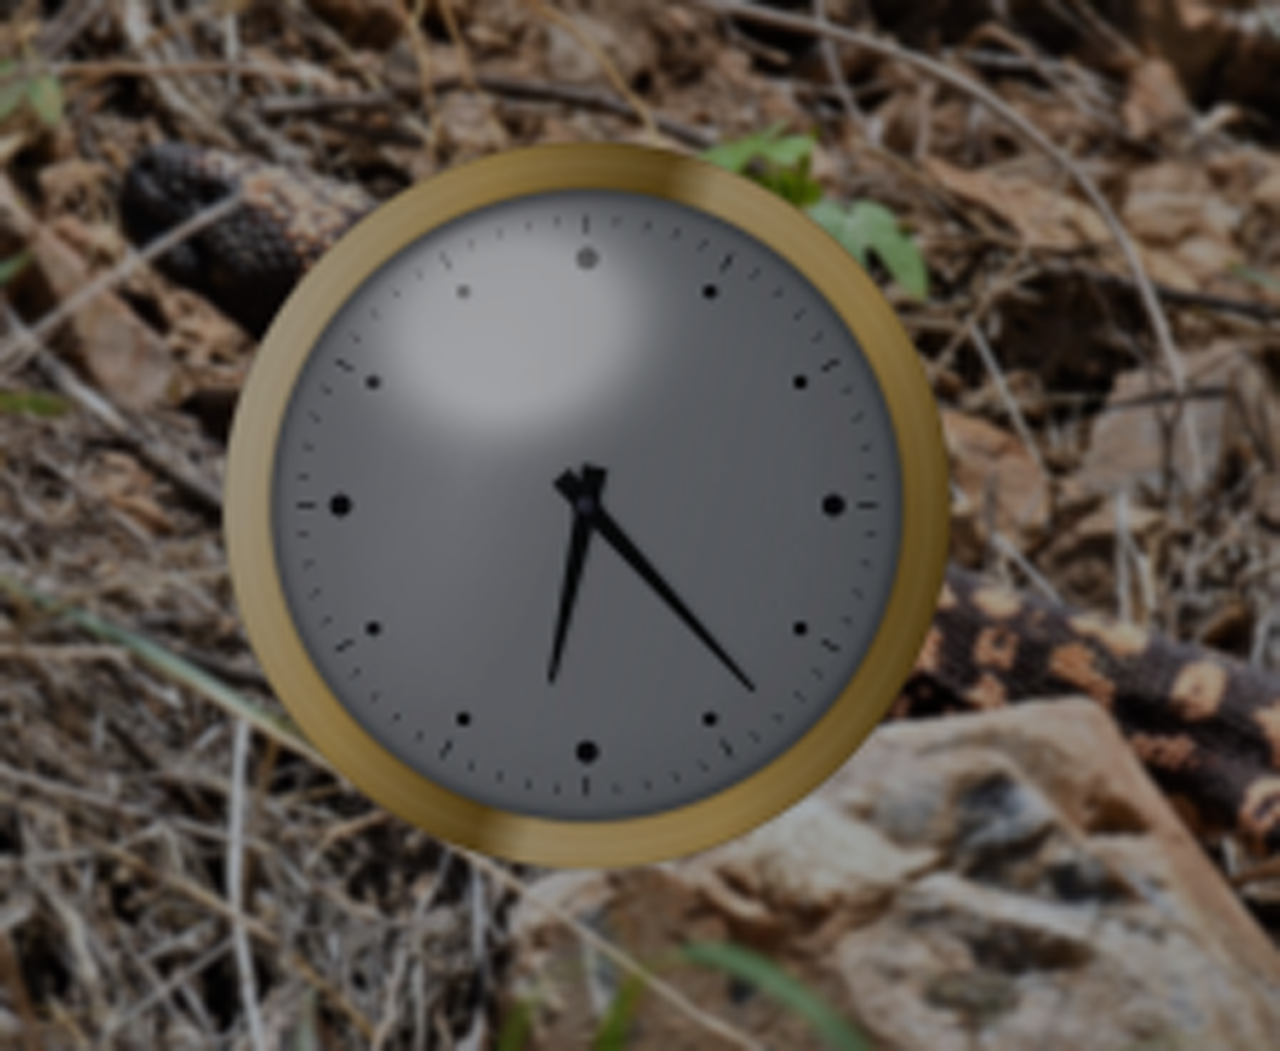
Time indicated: 6,23
